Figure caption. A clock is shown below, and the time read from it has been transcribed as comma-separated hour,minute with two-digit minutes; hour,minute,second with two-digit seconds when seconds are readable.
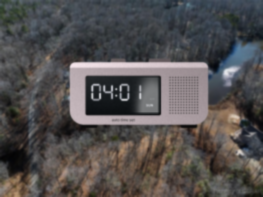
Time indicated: 4,01
